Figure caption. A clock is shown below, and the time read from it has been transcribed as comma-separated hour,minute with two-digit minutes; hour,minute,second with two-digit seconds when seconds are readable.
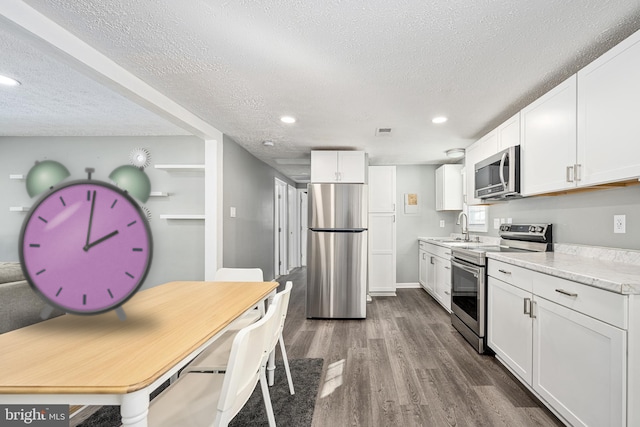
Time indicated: 2,01
